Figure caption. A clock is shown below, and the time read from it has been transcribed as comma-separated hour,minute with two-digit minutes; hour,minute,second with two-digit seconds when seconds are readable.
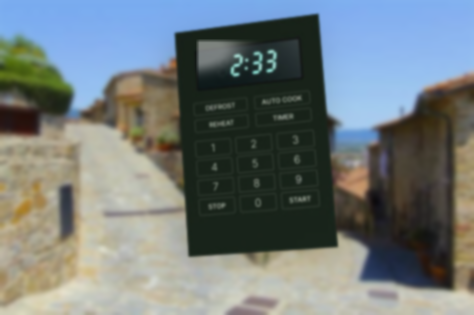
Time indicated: 2,33
